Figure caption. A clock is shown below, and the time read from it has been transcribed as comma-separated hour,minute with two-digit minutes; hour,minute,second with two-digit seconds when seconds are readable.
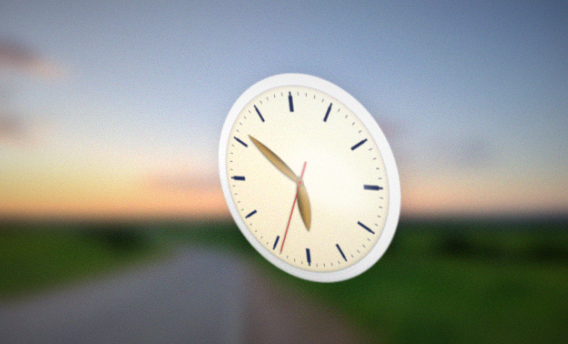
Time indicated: 5,51,34
